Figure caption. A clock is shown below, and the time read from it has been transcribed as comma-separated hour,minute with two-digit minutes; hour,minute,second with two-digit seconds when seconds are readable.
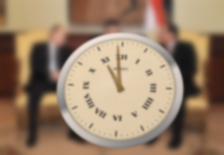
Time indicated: 10,59
